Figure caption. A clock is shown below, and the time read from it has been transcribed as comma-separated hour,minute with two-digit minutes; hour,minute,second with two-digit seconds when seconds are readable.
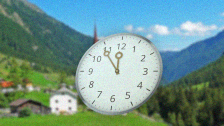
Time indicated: 11,54
